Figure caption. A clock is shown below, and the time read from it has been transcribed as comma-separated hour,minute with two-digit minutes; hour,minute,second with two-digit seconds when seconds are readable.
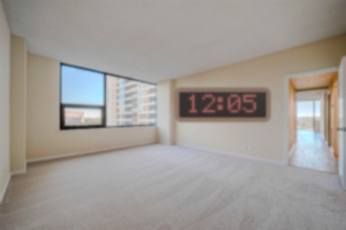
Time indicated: 12,05
